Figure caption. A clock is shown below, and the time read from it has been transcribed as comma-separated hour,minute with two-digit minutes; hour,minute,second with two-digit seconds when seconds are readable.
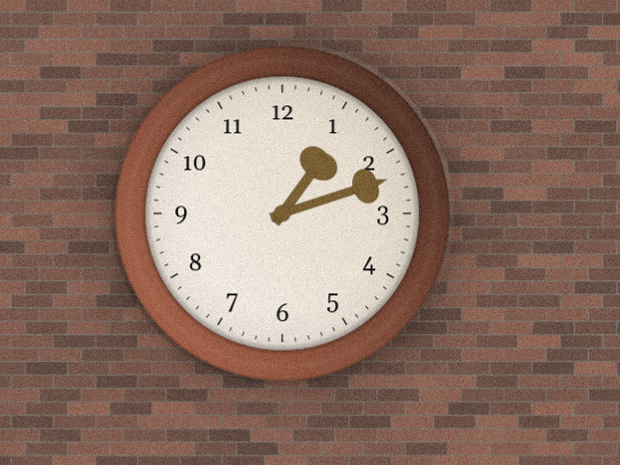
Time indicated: 1,12
